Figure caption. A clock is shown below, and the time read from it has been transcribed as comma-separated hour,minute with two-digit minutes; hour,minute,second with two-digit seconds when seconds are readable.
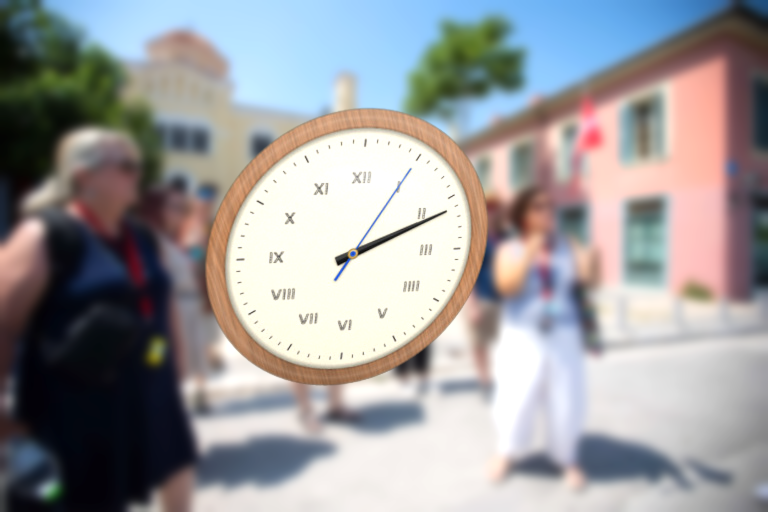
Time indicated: 2,11,05
